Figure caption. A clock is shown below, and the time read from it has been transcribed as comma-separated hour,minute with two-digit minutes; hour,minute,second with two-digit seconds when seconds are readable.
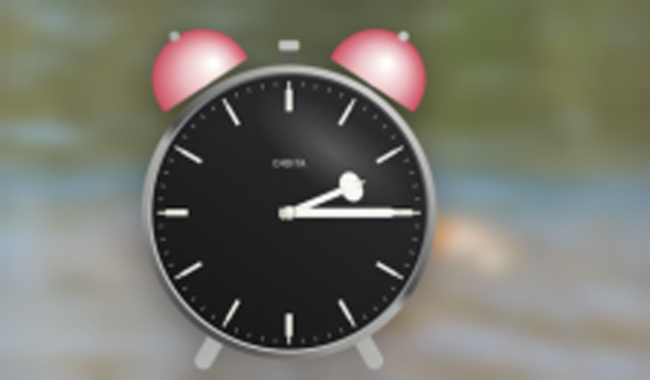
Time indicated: 2,15
